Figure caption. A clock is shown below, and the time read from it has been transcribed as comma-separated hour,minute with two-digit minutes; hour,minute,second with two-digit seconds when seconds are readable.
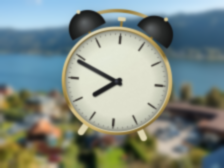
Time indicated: 7,49
